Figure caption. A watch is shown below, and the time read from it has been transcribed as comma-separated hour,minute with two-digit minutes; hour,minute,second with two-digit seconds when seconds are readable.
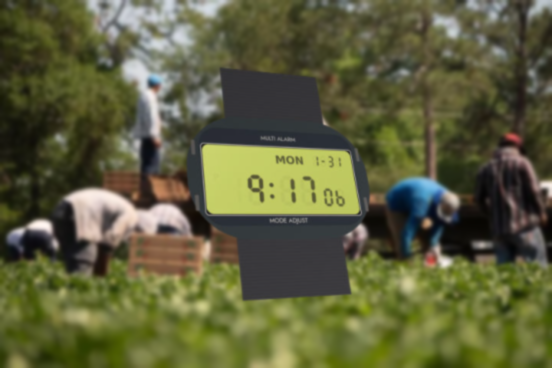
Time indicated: 9,17,06
